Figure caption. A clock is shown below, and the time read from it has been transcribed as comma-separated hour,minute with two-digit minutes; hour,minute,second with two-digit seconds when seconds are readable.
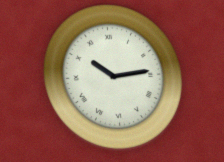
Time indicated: 10,14
